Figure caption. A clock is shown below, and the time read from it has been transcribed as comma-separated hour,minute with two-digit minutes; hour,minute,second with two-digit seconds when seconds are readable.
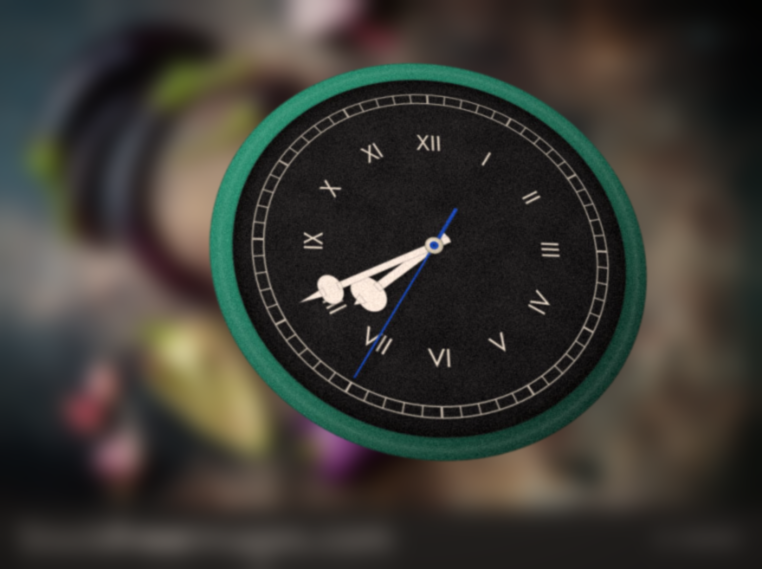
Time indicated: 7,40,35
